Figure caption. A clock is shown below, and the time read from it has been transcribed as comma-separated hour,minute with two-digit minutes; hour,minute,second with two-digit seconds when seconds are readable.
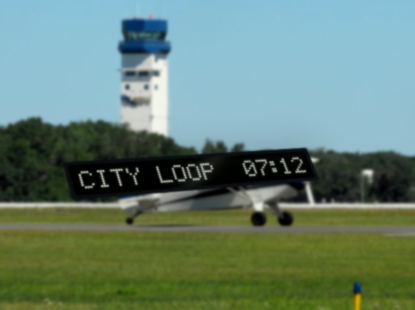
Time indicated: 7,12
